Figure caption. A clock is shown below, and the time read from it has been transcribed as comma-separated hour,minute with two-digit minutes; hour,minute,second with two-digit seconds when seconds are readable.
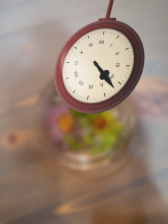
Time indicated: 4,22
